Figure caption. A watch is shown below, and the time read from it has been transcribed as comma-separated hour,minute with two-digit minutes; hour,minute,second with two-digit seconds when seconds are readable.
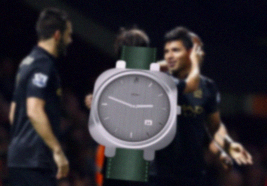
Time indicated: 2,48
